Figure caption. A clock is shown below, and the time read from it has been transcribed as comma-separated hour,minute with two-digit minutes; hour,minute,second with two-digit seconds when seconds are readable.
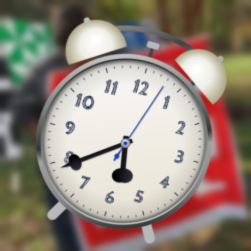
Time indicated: 5,39,03
